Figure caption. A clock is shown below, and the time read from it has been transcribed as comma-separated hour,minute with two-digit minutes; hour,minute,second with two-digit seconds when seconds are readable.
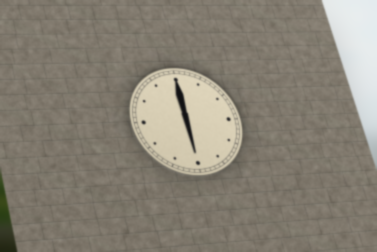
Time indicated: 6,00
